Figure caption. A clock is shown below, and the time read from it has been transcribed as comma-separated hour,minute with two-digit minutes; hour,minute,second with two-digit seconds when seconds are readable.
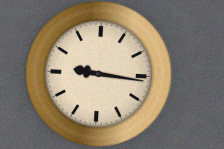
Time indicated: 9,16
